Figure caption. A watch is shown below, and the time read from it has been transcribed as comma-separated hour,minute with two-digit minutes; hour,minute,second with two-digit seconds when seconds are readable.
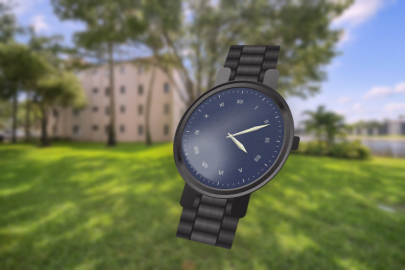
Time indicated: 4,11
